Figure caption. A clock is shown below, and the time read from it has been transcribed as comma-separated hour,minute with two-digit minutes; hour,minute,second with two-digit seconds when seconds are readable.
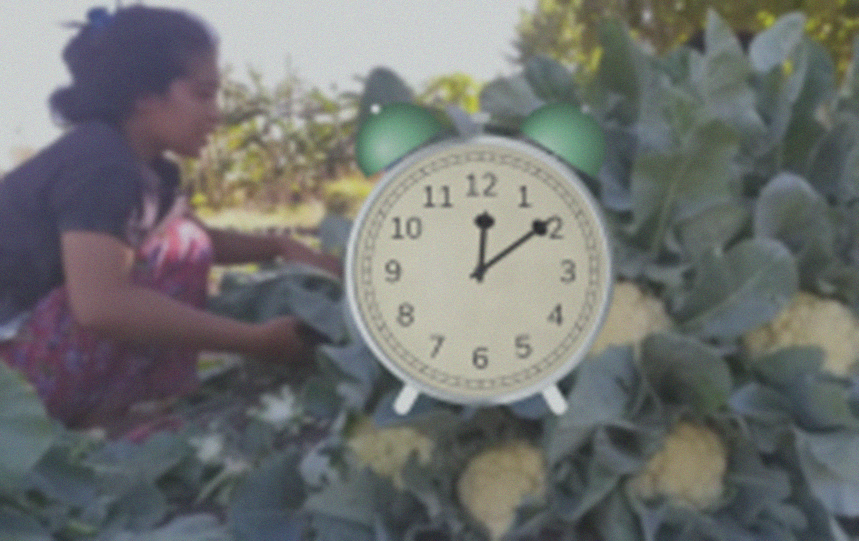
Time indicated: 12,09
